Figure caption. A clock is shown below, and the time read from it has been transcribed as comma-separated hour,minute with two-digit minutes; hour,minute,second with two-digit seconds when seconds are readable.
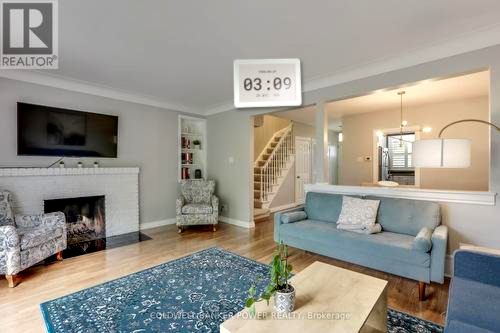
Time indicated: 3,09
